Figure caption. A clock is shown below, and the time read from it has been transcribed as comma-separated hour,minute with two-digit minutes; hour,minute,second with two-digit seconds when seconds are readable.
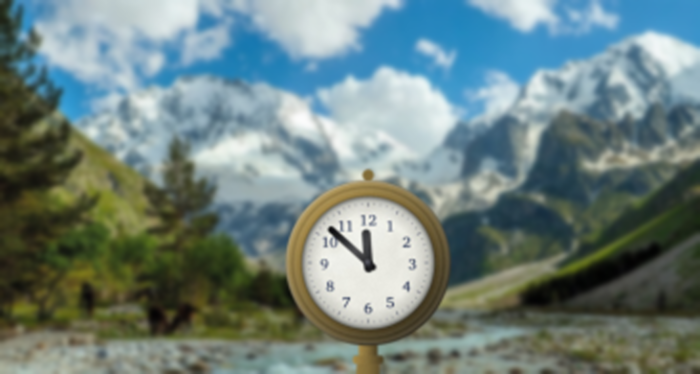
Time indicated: 11,52
